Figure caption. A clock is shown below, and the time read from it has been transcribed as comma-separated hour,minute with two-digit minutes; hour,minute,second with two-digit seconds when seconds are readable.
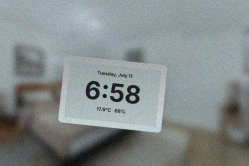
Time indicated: 6,58
